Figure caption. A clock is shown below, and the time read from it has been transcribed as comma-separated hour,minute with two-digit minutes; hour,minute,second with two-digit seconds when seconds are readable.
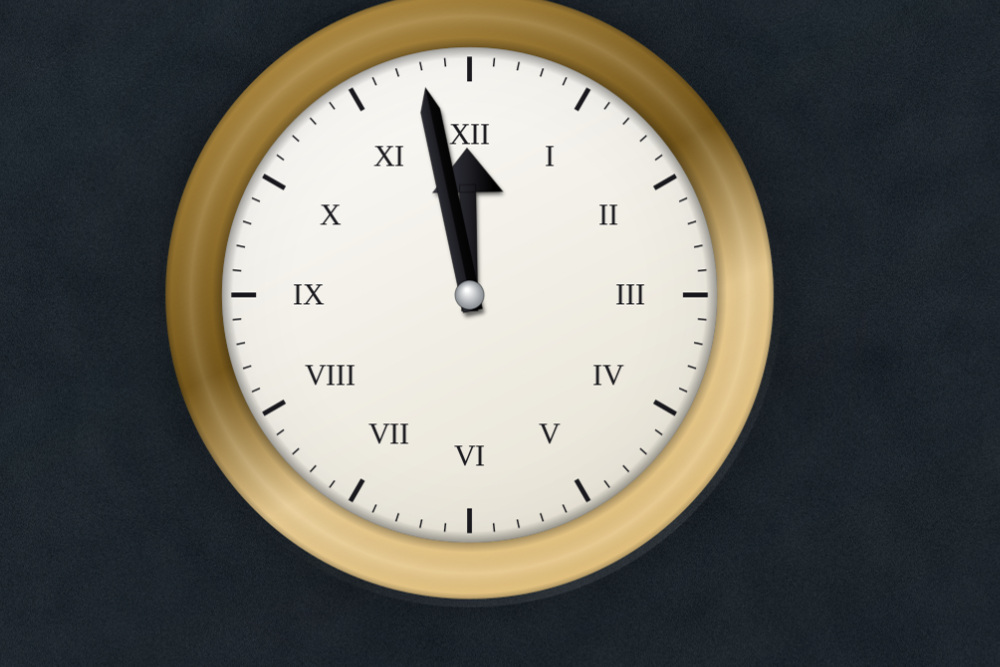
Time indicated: 11,58
